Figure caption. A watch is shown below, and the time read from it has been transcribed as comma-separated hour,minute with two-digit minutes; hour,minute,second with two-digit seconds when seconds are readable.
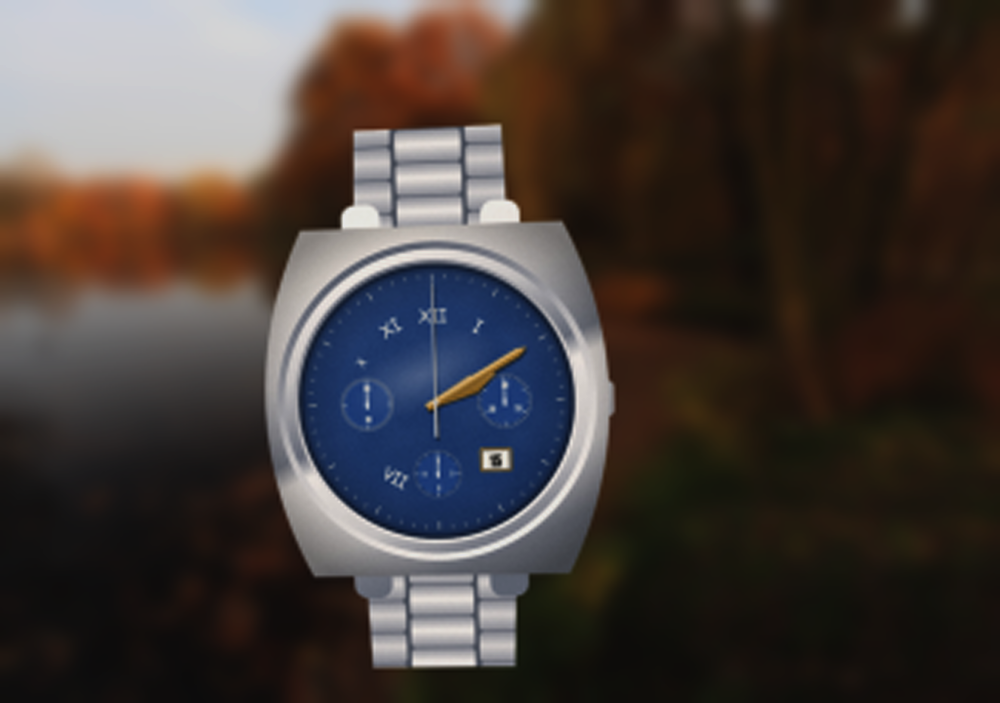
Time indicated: 2,10
